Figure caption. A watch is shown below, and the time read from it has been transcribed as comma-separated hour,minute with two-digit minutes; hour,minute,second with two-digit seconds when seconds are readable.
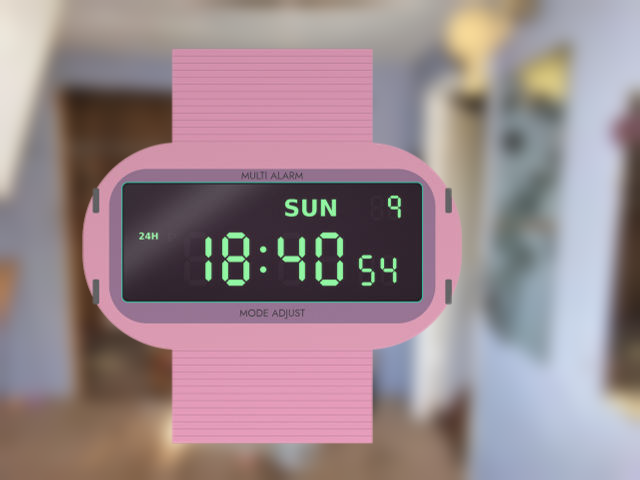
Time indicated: 18,40,54
